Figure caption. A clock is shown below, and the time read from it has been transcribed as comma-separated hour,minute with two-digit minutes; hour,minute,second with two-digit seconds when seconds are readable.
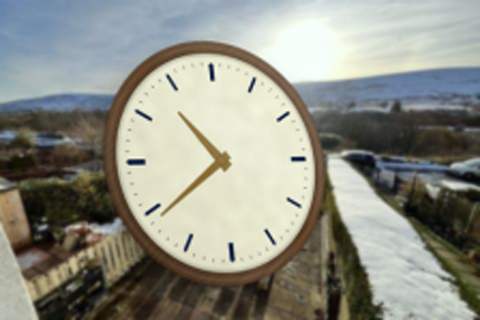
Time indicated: 10,39
